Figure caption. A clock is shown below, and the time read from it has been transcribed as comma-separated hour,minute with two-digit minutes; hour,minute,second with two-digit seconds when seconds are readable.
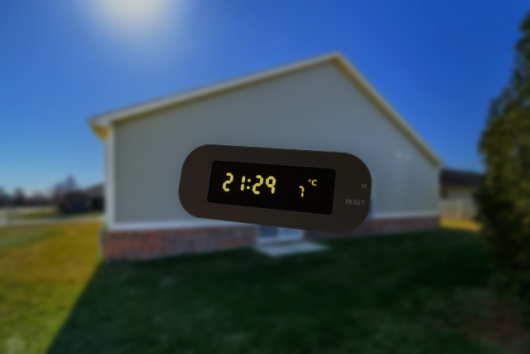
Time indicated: 21,29
